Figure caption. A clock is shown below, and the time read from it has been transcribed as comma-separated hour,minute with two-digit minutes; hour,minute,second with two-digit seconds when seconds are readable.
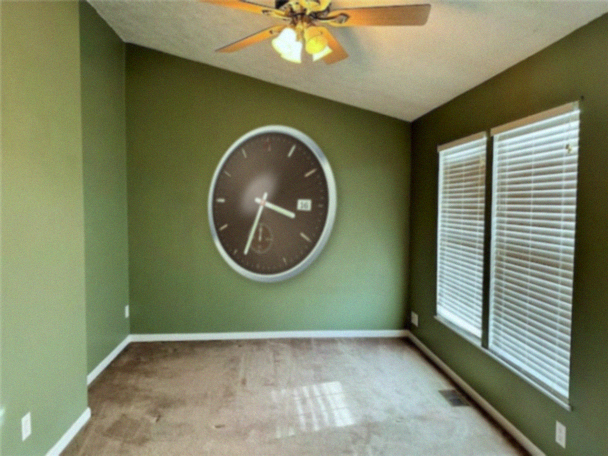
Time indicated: 3,33
